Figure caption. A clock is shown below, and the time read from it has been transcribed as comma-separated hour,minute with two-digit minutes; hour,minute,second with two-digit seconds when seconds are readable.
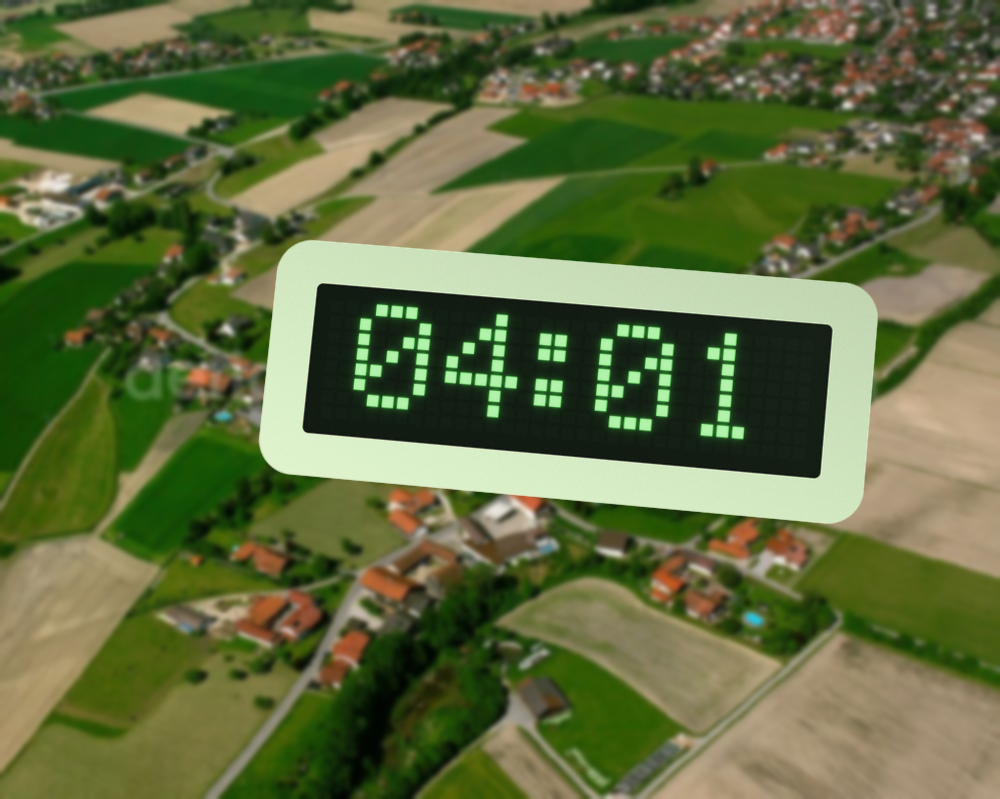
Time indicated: 4,01
